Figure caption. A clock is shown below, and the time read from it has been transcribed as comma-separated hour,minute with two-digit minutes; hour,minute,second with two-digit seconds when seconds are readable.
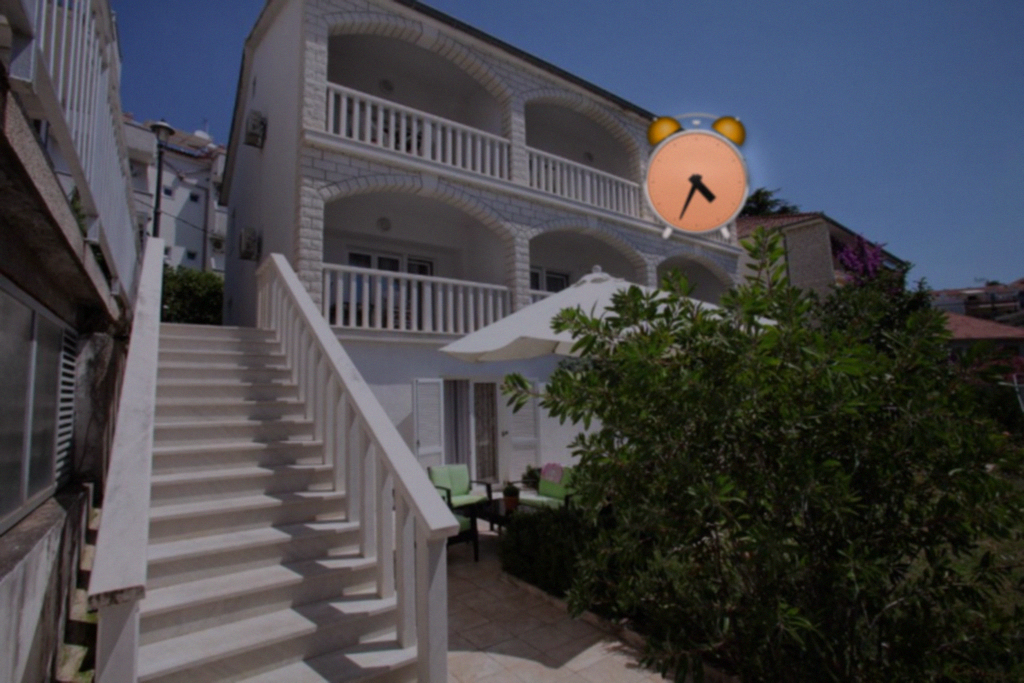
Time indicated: 4,34
